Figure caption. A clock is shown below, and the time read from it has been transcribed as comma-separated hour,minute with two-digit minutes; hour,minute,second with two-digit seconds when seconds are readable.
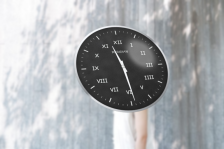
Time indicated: 11,29
